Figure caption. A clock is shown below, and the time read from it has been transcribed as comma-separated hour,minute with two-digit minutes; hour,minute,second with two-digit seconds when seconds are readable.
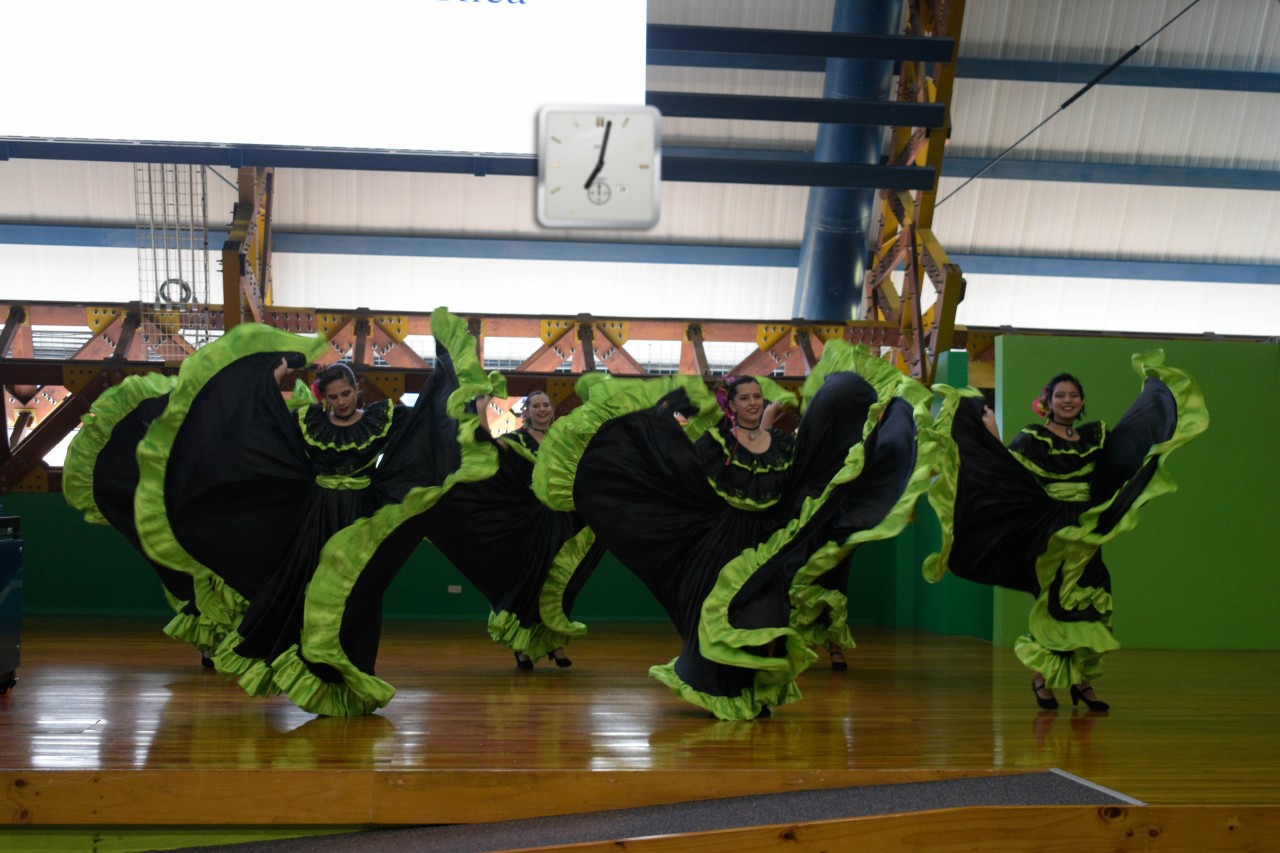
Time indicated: 7,02
